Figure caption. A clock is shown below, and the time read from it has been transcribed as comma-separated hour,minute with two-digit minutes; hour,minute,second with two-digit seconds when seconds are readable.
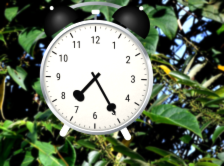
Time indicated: 7,25
